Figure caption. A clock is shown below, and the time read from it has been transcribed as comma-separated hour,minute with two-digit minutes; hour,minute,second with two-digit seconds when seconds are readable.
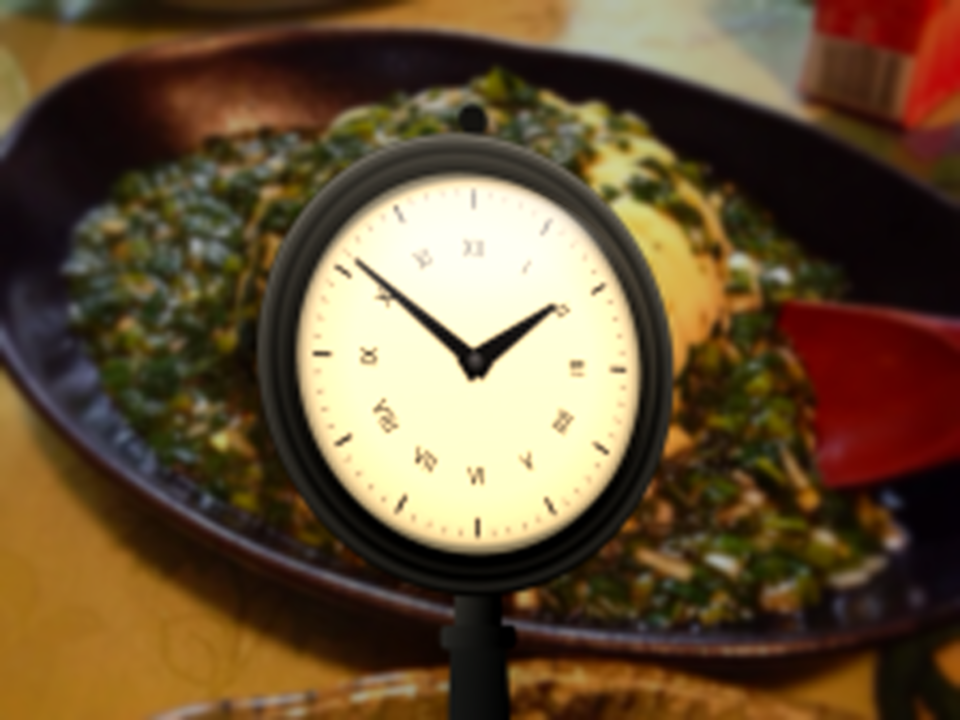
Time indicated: 1,51
